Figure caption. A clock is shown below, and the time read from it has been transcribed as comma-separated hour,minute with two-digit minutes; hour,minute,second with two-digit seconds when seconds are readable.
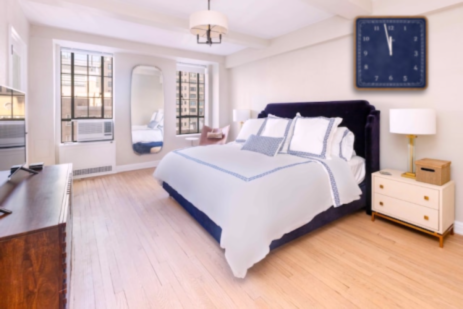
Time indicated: 11,58
